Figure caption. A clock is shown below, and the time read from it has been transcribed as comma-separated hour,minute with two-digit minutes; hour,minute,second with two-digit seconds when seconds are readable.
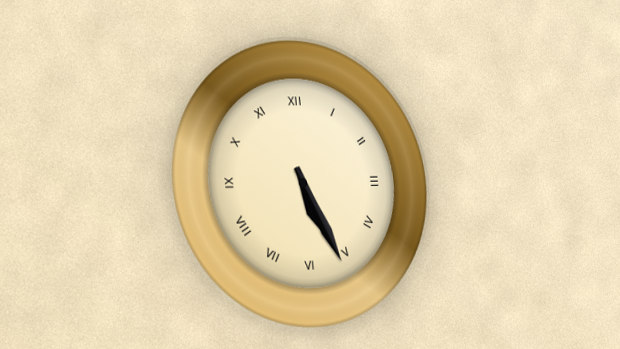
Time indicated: 5,26
